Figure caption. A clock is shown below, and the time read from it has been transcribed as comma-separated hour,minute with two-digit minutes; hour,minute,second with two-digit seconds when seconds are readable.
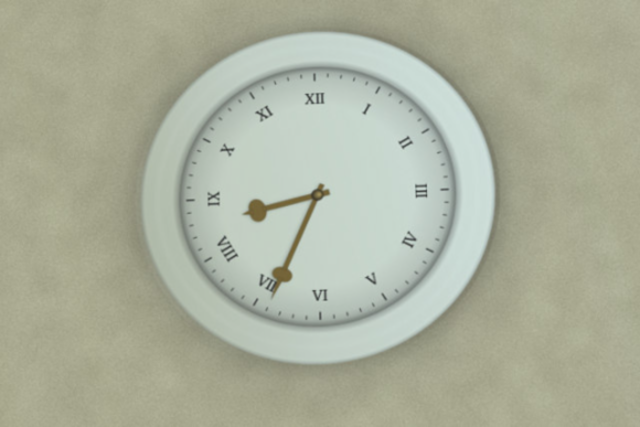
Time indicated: 8,34
